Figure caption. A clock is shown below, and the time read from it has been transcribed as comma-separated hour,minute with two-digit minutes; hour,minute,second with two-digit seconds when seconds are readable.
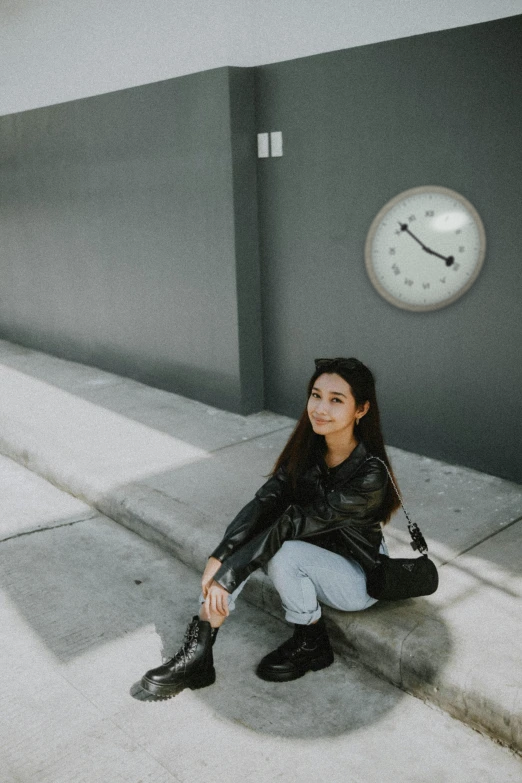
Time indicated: 3,52
